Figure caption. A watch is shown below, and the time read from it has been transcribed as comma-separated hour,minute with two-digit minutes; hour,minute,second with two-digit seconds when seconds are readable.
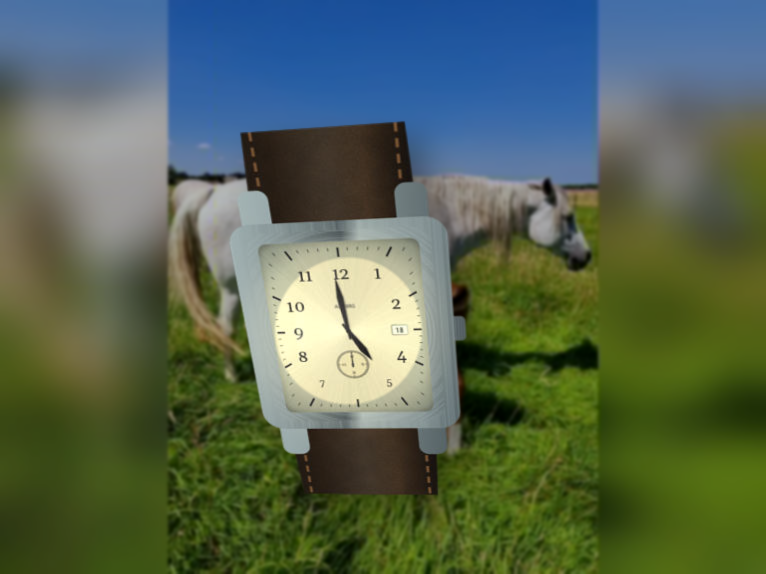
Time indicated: 4,59
